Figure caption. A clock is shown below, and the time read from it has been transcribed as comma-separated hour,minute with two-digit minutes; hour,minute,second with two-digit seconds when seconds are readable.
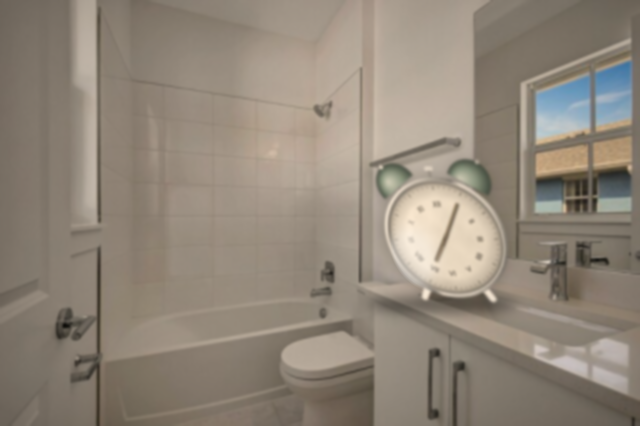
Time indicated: 7,05
